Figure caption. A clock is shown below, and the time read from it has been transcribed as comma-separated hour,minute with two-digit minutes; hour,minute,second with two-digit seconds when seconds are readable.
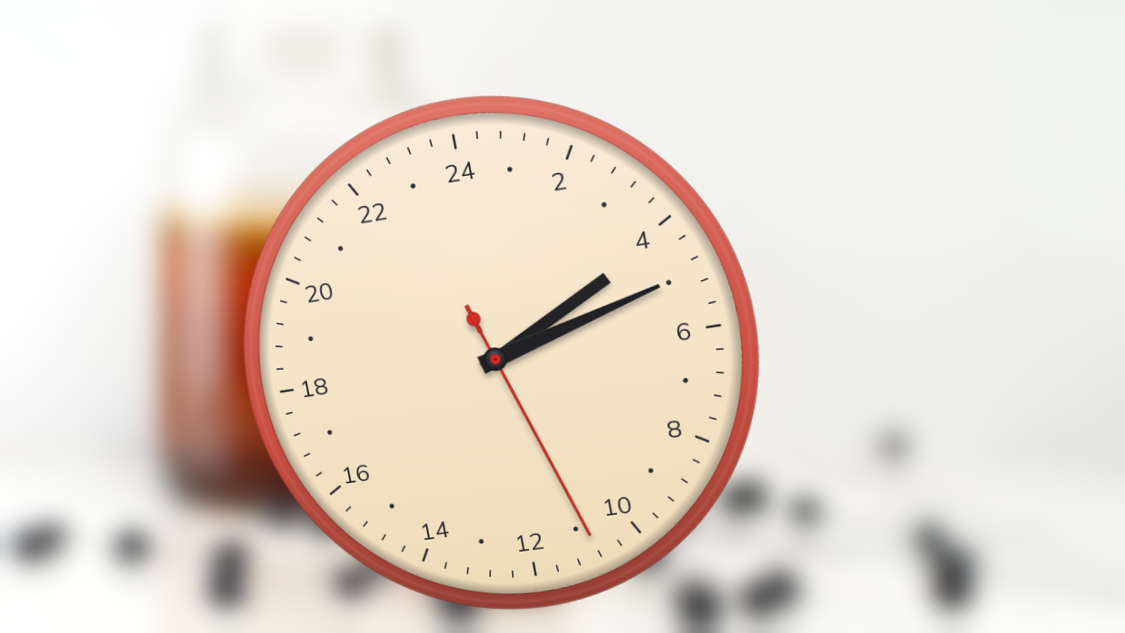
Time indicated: 4,12,27
